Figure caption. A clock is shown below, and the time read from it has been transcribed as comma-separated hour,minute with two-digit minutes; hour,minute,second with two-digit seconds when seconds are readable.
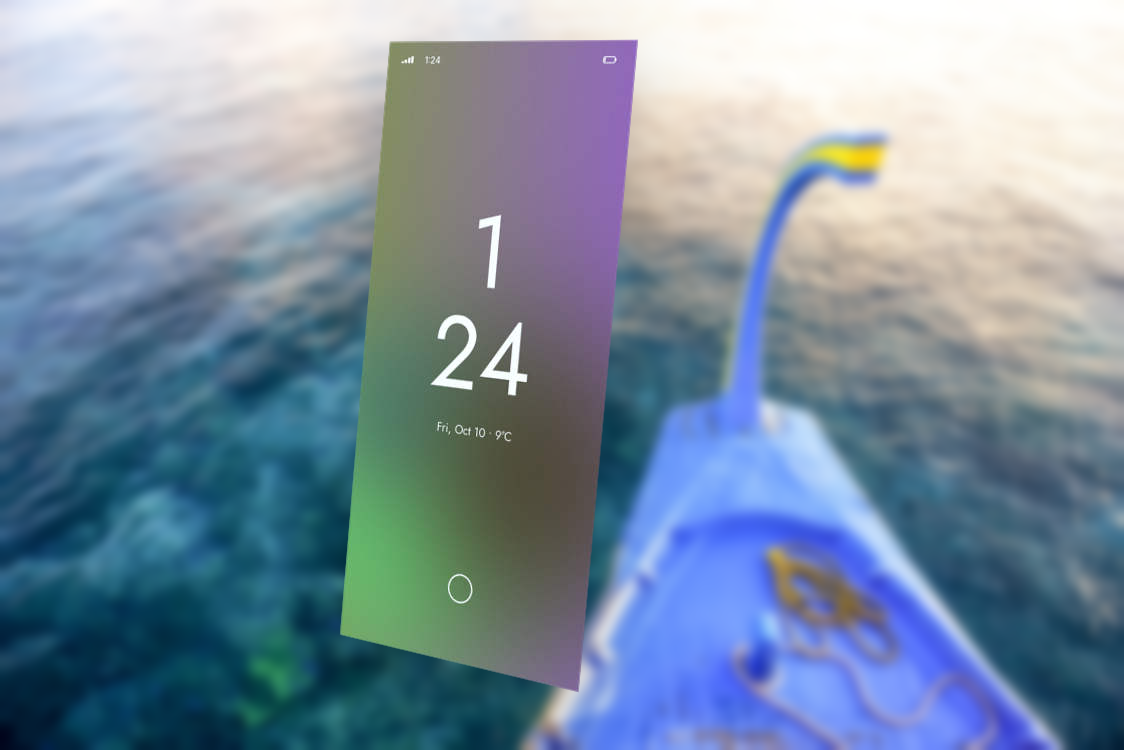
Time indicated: 1,24
